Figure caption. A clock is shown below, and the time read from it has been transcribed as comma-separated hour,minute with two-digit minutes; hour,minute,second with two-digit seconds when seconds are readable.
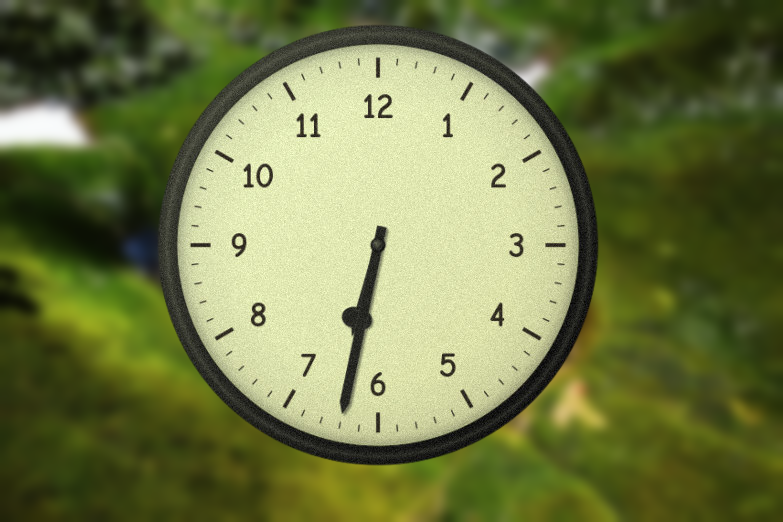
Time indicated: 6,32
